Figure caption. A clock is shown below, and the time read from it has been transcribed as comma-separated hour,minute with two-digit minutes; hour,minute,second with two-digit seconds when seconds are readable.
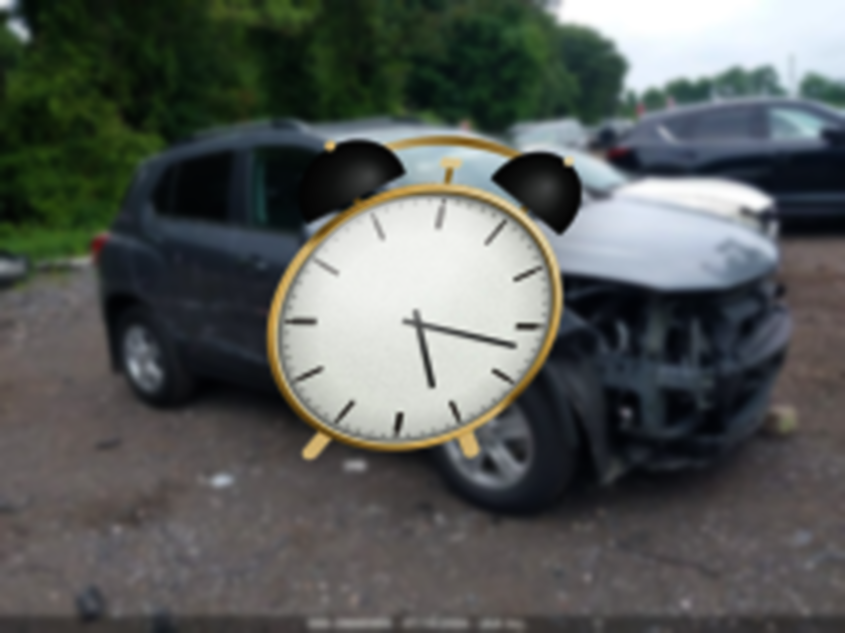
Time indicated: 5,17
